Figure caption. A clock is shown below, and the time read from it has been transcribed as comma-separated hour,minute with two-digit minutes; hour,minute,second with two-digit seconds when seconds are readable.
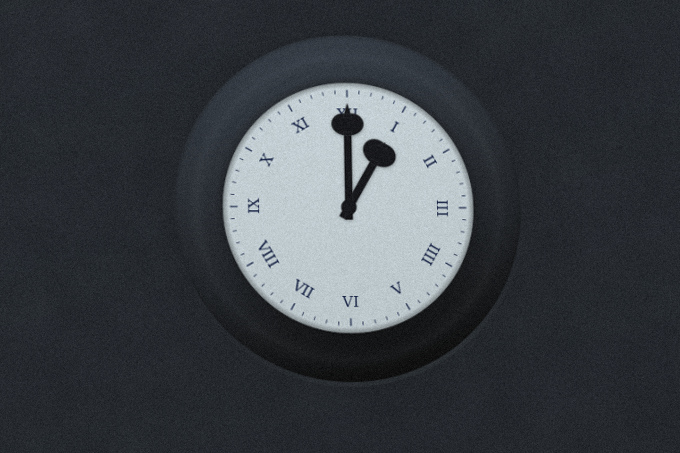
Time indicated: 1,00
